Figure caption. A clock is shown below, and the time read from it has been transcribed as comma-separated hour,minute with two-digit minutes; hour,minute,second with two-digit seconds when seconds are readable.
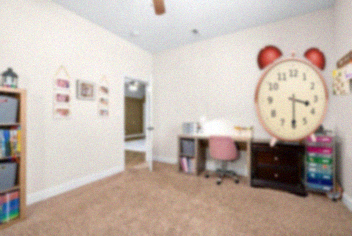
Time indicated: 3,30
